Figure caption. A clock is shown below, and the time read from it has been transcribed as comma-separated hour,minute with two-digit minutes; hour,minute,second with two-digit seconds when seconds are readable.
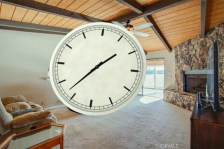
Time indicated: 1,37
